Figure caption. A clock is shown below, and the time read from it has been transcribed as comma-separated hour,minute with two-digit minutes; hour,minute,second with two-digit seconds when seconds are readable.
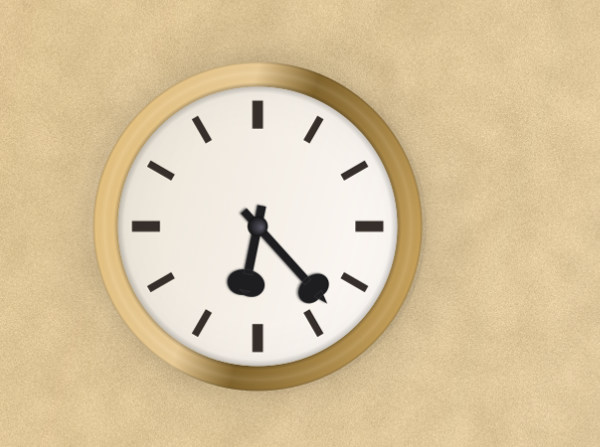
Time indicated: 6,23
